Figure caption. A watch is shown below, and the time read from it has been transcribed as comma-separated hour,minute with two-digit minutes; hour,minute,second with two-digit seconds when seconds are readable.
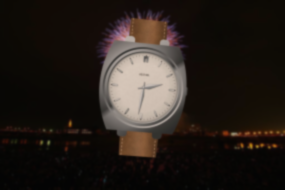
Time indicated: 2,31
